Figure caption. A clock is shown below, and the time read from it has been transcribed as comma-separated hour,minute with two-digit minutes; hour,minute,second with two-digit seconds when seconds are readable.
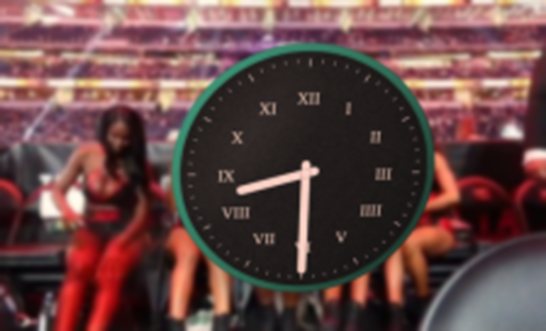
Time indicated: 8,30
